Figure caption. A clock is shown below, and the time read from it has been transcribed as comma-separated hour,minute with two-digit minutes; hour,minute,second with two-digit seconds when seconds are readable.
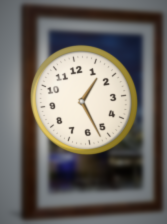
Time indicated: 1,27
